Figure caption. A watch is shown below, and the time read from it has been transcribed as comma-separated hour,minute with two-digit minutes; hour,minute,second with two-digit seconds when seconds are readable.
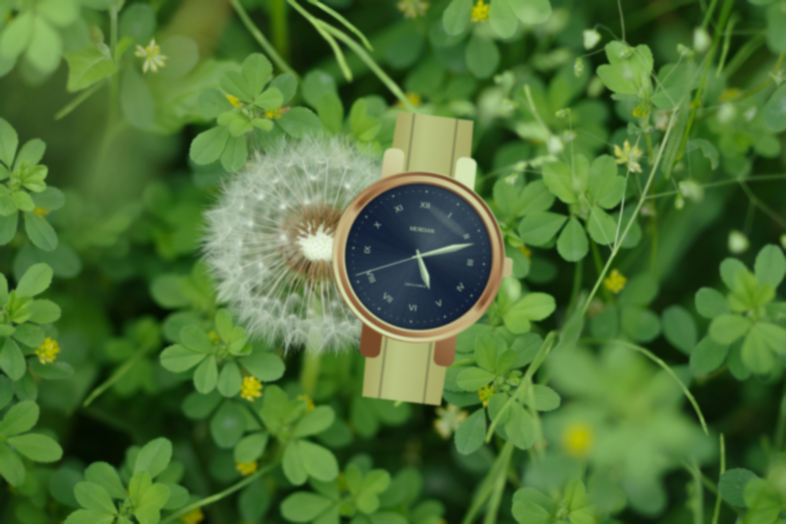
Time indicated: 5,11,41
